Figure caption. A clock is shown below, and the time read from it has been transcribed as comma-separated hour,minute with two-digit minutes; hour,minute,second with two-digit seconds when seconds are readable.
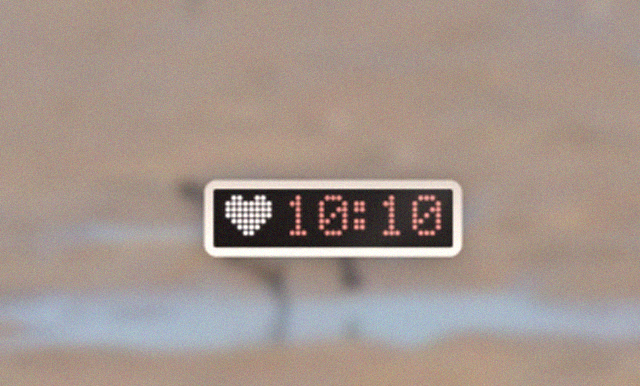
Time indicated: 10,10
